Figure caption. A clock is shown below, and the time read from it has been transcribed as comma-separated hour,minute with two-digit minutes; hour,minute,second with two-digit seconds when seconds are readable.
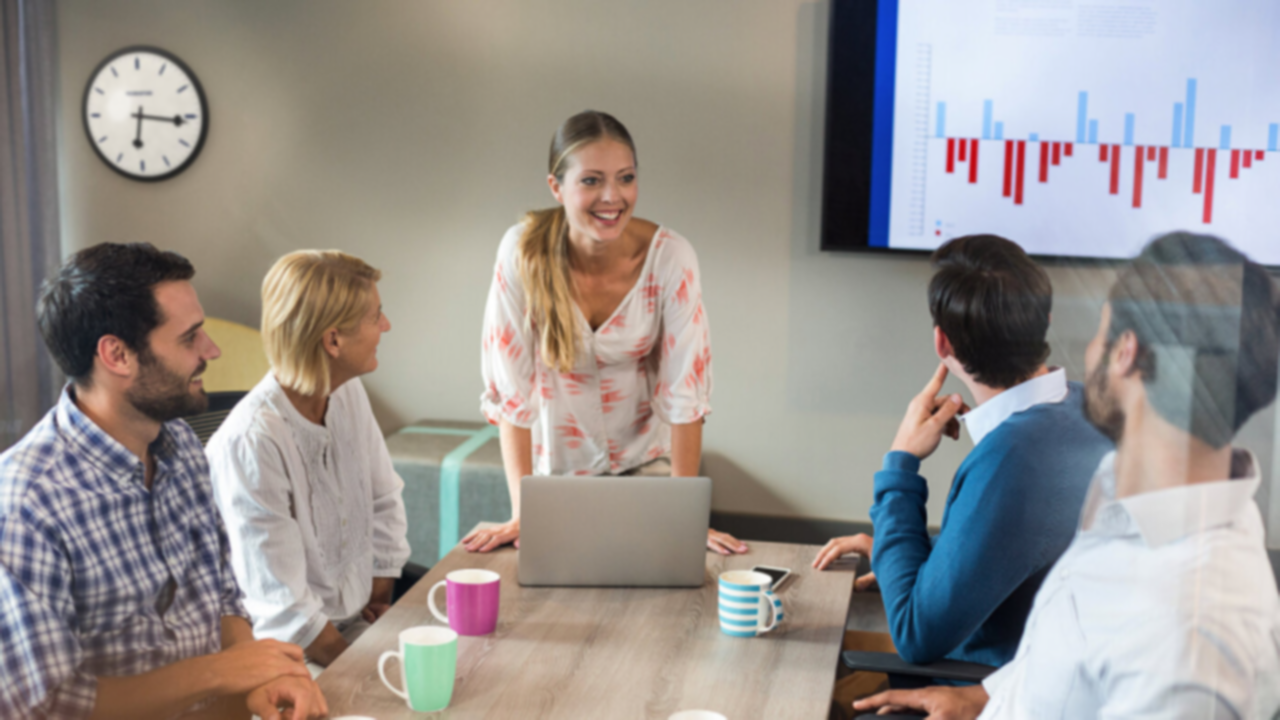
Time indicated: 6,16
